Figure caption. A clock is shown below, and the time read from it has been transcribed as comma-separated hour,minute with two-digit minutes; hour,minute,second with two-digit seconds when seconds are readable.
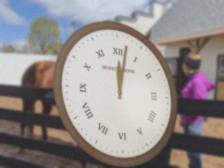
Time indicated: 12,02
